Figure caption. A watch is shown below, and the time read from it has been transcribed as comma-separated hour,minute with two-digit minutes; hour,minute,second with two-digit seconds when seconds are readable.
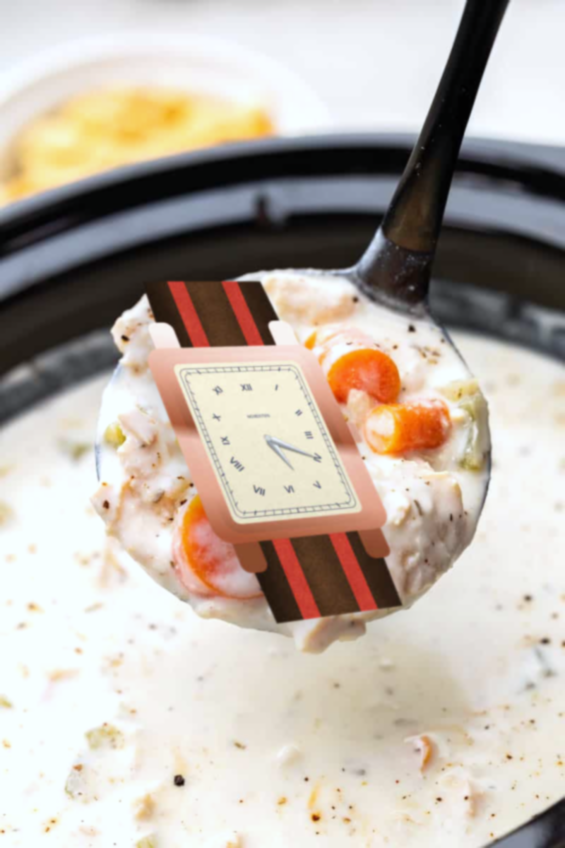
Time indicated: 5,20
